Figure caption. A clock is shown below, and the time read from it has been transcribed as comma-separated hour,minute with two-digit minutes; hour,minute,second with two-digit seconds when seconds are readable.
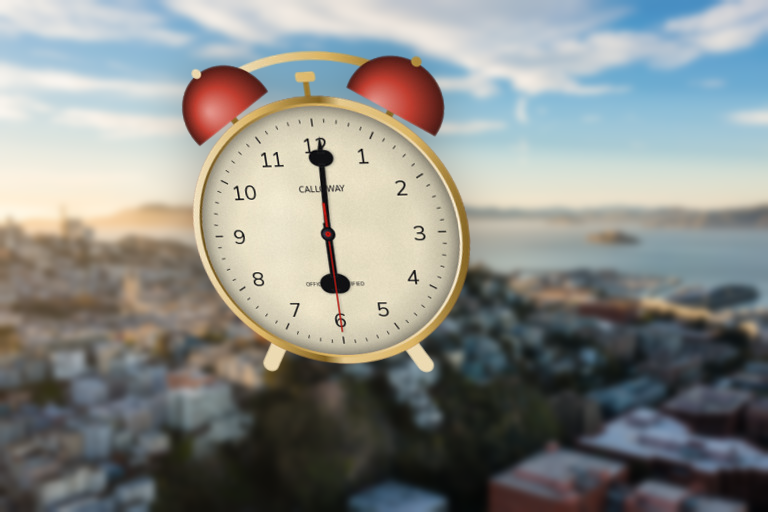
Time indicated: 6,00,30
